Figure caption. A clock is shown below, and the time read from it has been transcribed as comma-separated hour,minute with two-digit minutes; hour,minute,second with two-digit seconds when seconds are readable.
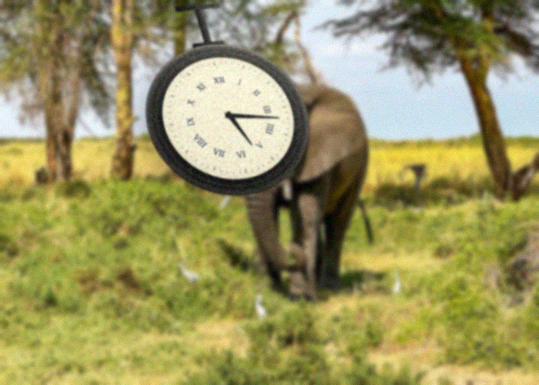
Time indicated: 5,17
